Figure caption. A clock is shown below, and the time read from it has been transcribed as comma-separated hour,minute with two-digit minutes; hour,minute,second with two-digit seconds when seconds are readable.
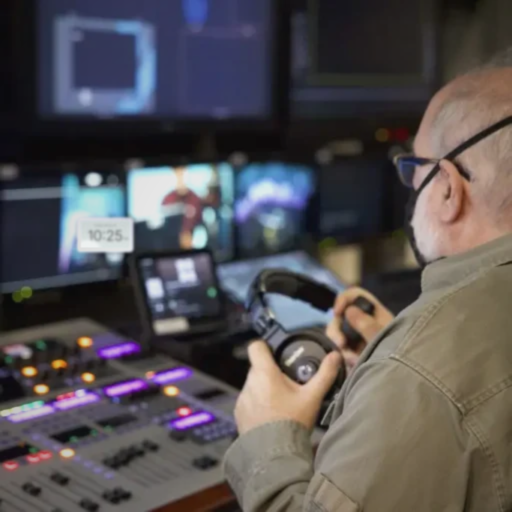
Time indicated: 10,25
